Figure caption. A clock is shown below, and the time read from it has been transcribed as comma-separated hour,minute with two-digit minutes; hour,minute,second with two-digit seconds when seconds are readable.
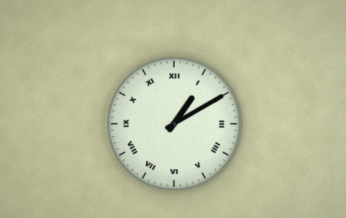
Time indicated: 1,10
